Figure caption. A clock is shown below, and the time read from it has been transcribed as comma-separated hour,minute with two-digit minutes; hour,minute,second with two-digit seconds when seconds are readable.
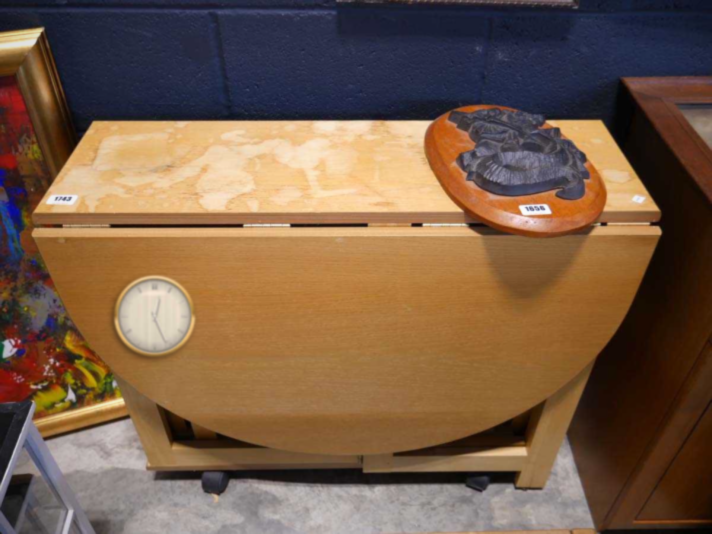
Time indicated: 12,26
